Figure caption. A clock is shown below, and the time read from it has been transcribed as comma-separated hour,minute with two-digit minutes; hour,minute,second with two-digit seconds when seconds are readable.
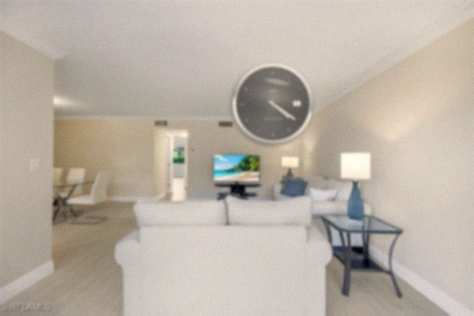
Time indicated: 4,21
